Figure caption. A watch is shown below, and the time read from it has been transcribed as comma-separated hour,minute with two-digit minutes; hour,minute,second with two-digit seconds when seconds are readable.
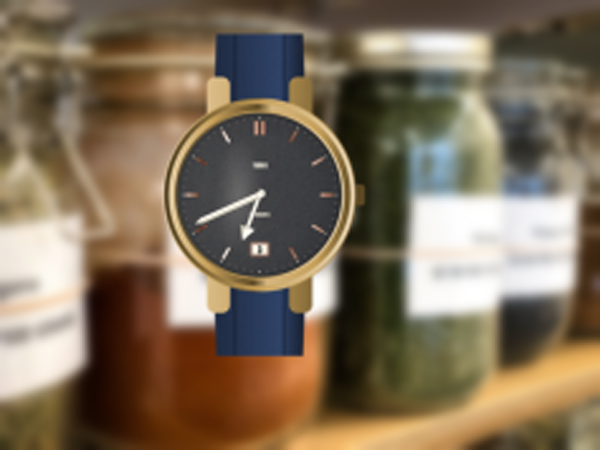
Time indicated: 6,41
